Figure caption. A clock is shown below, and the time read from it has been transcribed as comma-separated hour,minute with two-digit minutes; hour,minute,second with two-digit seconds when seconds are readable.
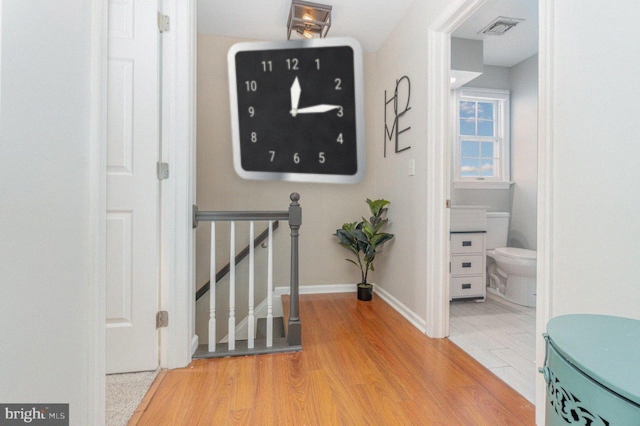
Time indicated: 12,14
